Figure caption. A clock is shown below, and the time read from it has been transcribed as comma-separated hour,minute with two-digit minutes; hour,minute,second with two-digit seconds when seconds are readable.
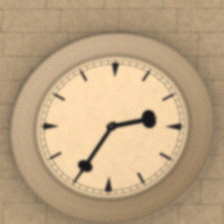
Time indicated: 2,35
